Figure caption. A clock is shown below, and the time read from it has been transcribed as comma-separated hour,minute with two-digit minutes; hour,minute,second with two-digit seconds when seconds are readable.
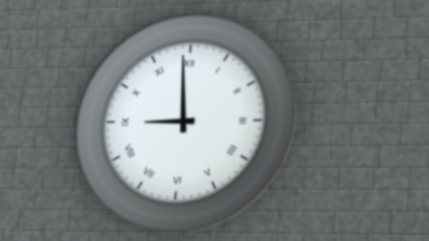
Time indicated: 8,59
